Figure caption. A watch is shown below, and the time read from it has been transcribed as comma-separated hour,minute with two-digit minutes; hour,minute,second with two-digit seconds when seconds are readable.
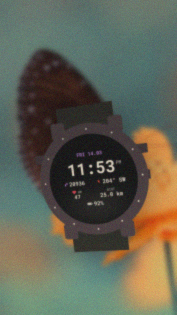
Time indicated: 11,53
